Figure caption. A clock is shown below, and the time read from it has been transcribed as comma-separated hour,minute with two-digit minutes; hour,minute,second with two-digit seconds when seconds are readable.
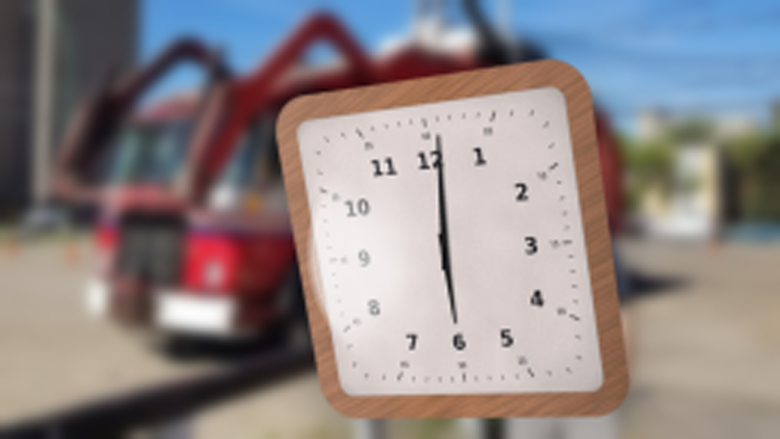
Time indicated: 6,01
